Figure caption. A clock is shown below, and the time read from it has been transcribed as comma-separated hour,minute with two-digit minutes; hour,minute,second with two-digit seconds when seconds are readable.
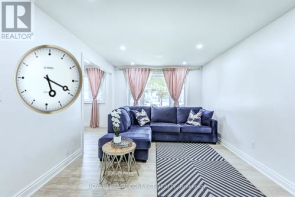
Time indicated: 5,19
